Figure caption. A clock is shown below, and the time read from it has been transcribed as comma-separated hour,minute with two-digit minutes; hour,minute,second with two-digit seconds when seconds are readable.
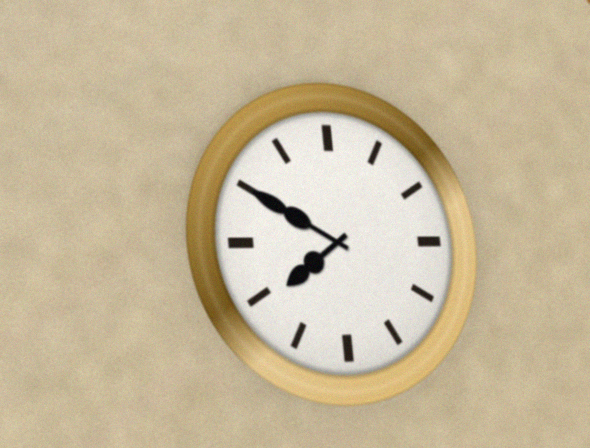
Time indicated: 7,50
